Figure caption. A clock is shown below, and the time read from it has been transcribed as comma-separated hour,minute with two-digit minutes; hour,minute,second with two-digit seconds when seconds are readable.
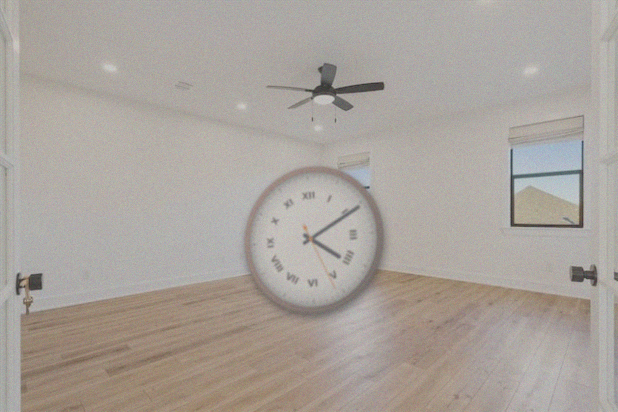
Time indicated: 4,10,26
